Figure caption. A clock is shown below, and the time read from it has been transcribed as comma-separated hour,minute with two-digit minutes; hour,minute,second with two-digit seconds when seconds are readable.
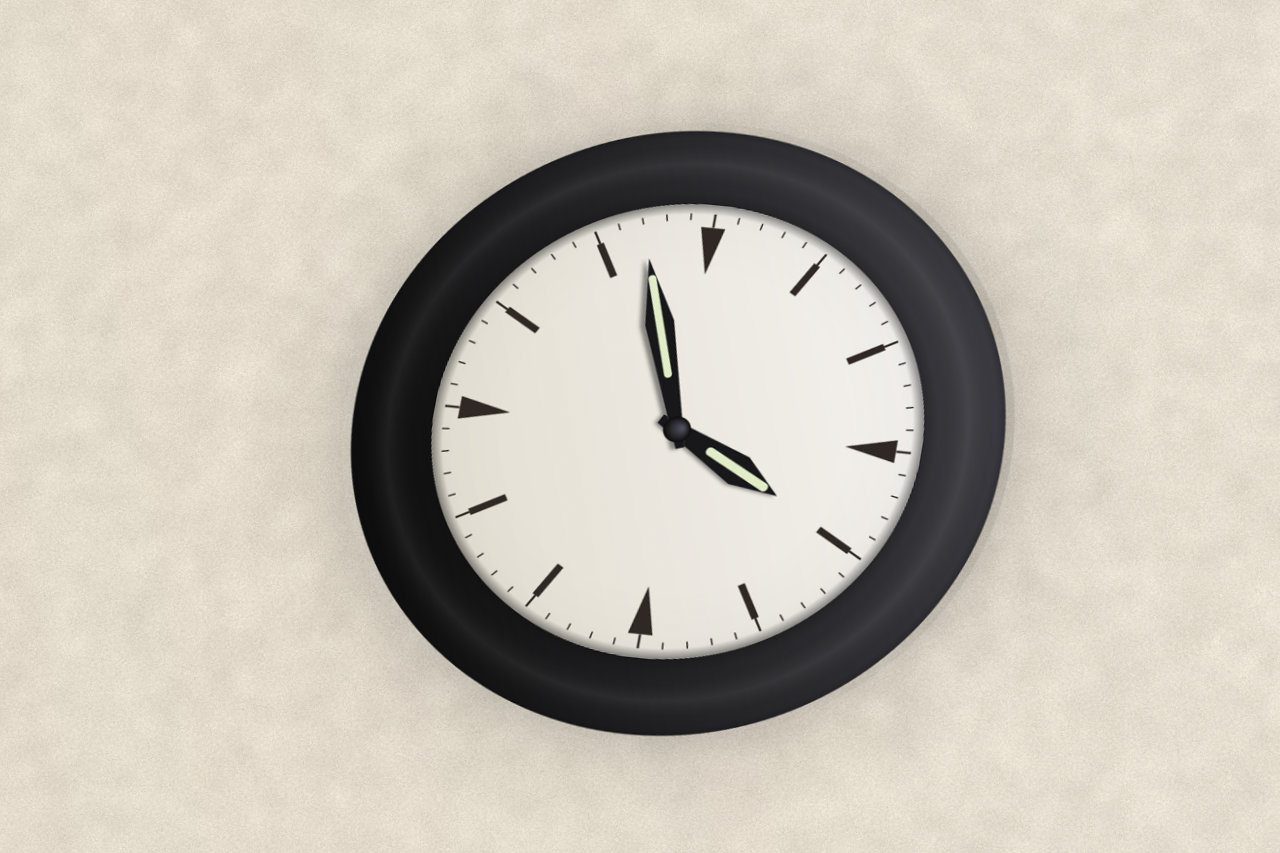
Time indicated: 3,57
